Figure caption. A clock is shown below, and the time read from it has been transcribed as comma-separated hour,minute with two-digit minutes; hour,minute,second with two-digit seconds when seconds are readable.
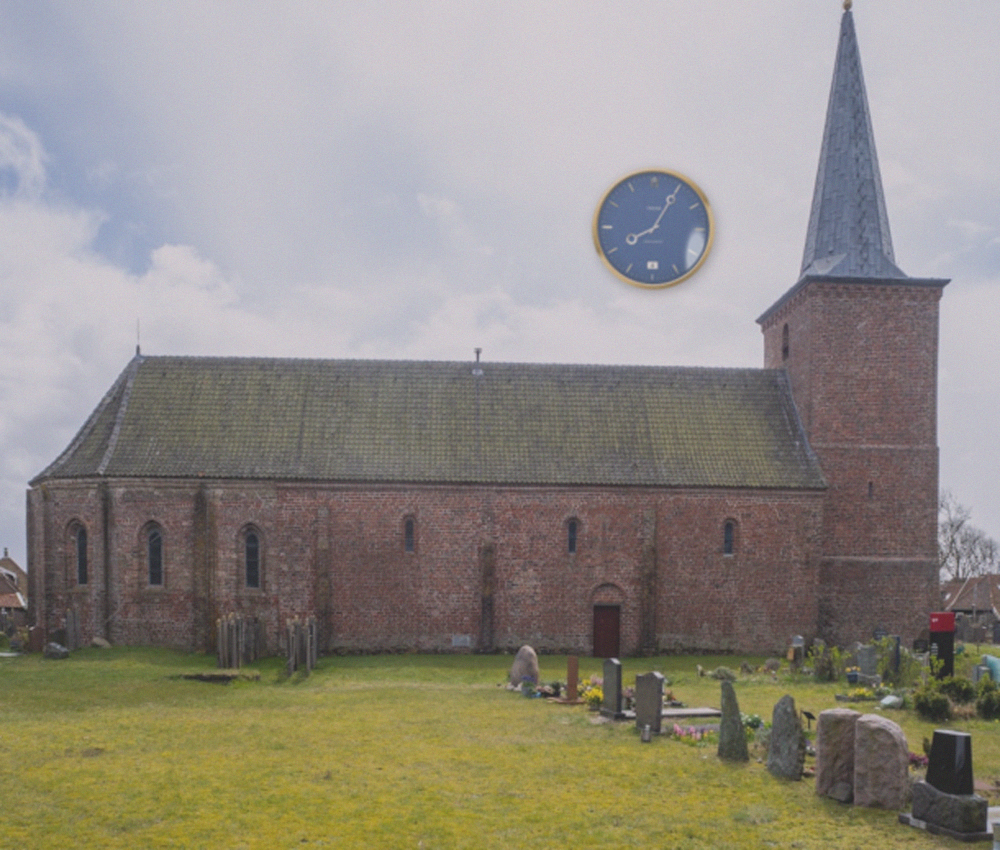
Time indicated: 8,05
